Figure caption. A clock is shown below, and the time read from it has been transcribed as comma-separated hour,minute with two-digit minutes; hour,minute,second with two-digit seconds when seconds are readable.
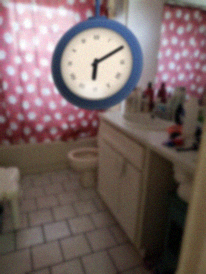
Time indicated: 6,10
